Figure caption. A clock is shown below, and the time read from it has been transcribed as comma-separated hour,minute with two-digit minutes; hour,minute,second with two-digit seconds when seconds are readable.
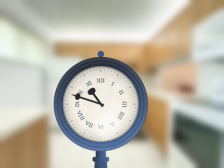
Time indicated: 10,48
